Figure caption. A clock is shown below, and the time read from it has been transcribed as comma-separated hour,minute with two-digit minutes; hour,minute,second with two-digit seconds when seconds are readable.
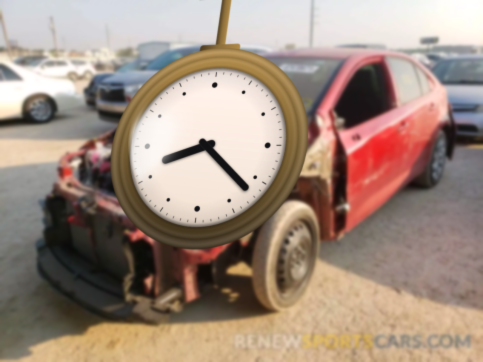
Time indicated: 8,22
